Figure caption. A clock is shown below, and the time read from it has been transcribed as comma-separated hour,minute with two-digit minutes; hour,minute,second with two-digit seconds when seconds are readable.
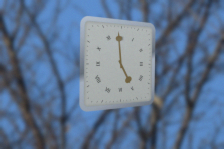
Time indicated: 4,59
